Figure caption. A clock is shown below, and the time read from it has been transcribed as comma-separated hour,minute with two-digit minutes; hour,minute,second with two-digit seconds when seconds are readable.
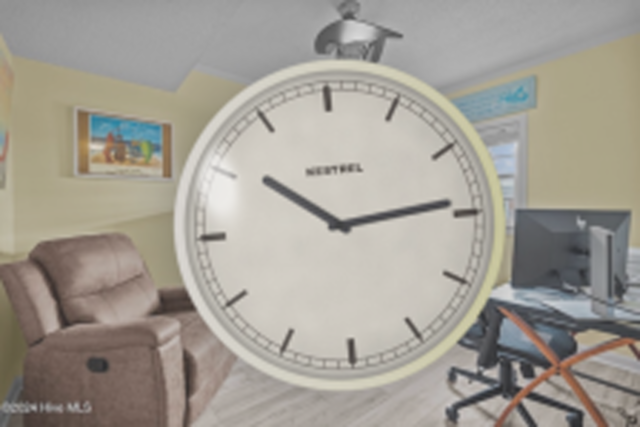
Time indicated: 10,14
